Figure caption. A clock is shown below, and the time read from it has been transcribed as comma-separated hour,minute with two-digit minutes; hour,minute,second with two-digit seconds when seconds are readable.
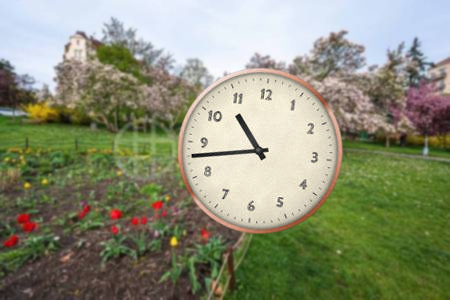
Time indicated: 10,43
